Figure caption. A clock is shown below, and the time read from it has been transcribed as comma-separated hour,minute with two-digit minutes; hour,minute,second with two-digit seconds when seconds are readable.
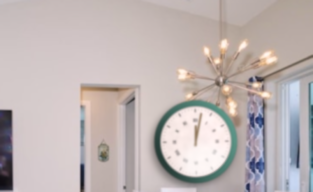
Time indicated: 12,02
